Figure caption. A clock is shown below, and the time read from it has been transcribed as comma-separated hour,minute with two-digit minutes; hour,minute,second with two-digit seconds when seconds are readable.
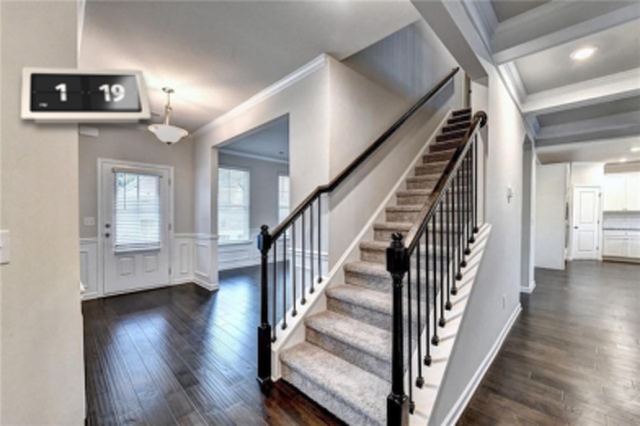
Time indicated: 1,19
